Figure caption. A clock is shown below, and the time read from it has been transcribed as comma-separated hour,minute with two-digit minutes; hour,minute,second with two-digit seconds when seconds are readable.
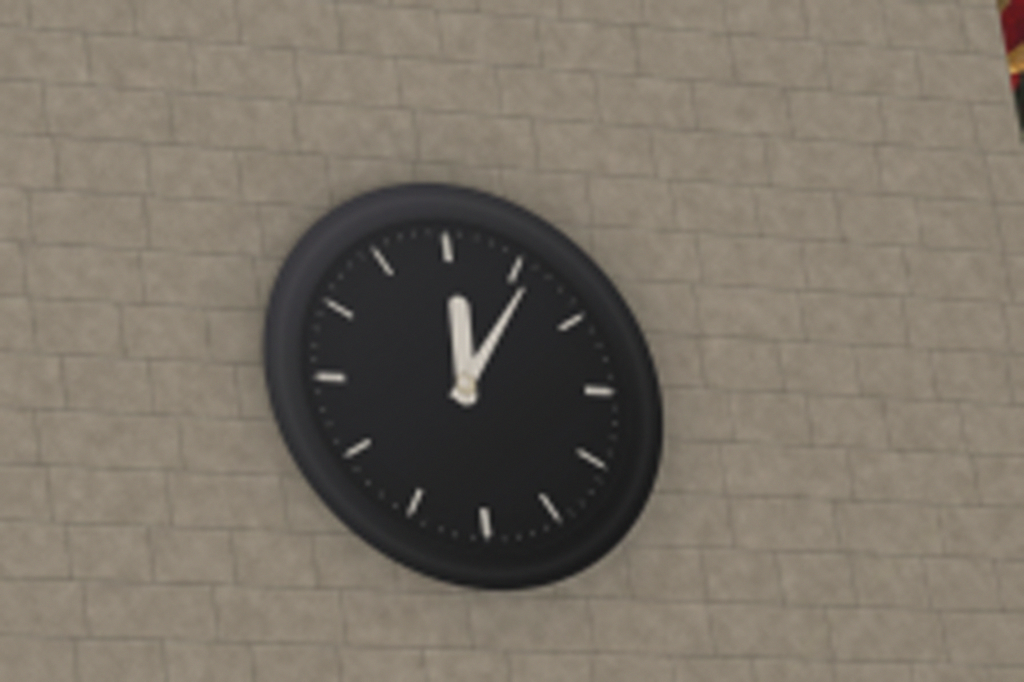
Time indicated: 12,06
